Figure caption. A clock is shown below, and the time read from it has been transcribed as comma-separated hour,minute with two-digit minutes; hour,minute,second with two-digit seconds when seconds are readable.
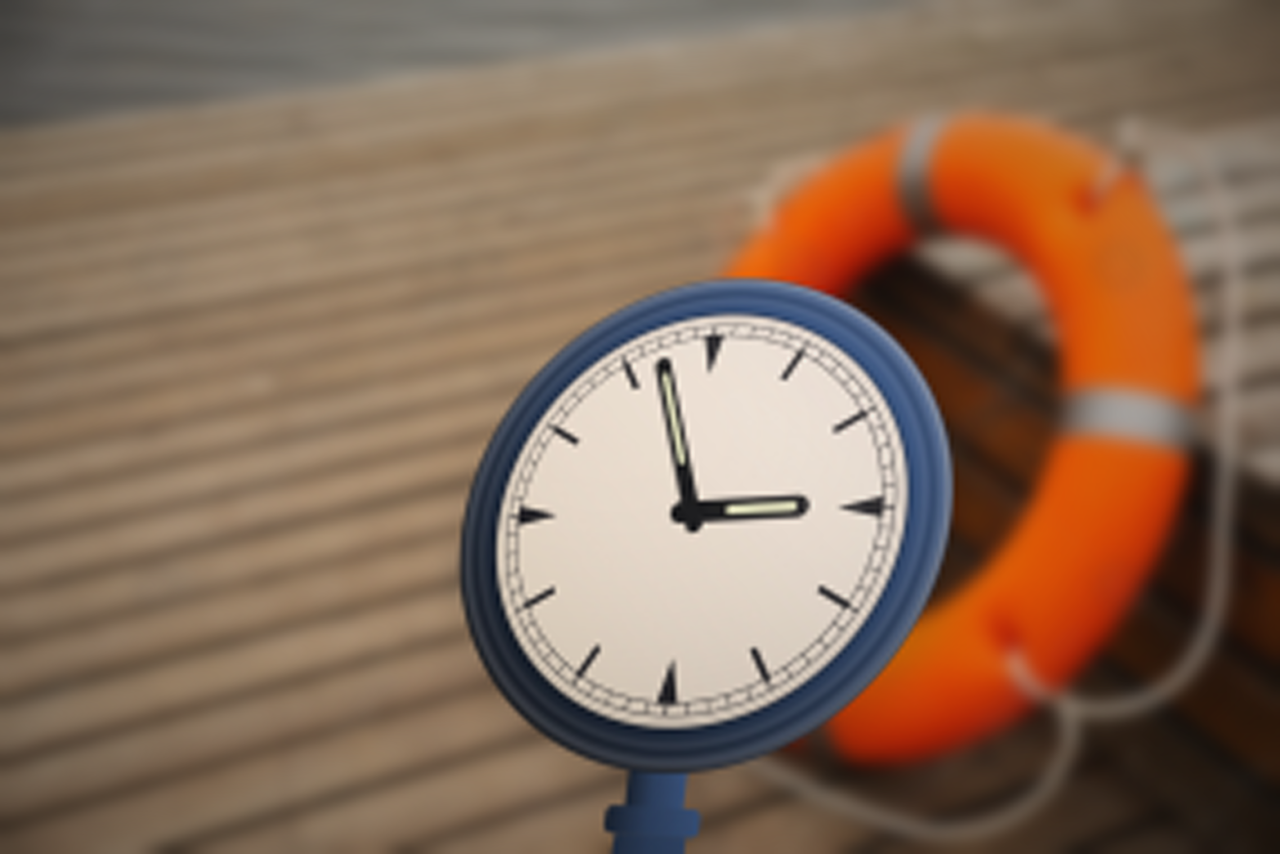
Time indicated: 2,57
